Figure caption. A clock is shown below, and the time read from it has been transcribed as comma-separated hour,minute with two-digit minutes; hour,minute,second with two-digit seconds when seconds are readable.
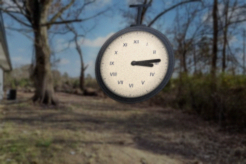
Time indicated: 3,14
